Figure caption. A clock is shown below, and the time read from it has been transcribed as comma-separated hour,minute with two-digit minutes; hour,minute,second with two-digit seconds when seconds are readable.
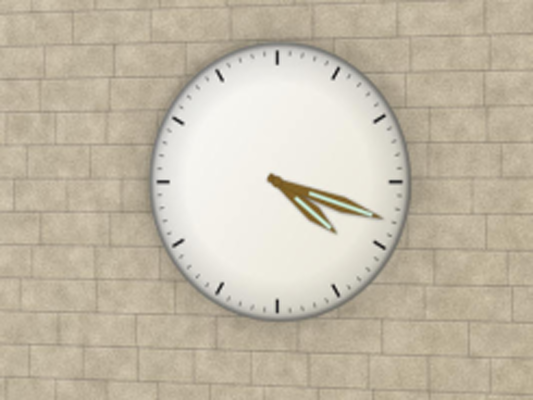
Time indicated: 4,18
